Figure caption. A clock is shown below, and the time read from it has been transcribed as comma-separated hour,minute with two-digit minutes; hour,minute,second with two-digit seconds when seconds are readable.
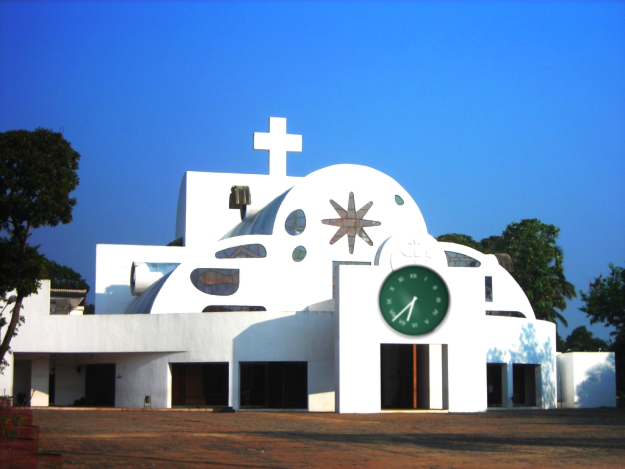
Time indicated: 6,38
